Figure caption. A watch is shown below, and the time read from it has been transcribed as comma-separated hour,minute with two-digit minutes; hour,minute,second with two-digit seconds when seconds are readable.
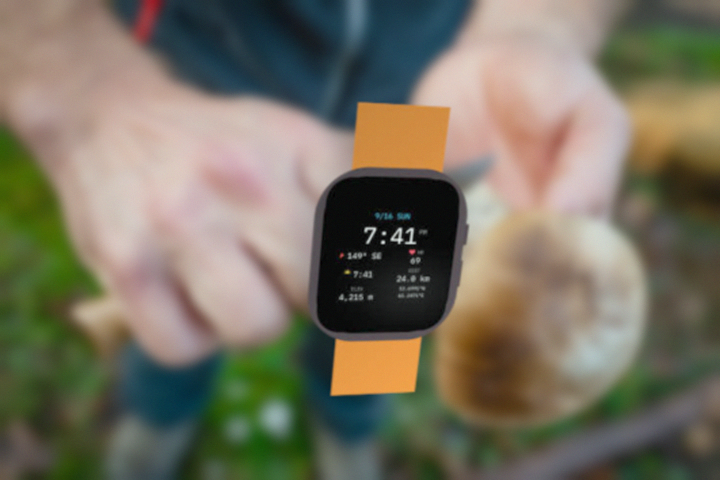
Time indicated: 7,41
